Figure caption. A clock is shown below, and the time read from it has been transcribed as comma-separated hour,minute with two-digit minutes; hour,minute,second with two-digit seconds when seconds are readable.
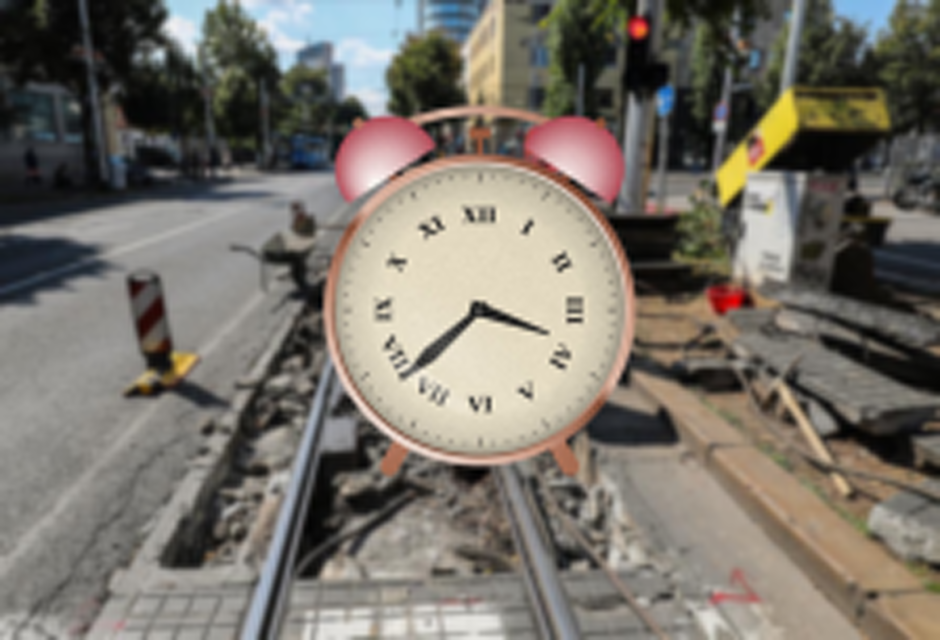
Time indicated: 3,38
